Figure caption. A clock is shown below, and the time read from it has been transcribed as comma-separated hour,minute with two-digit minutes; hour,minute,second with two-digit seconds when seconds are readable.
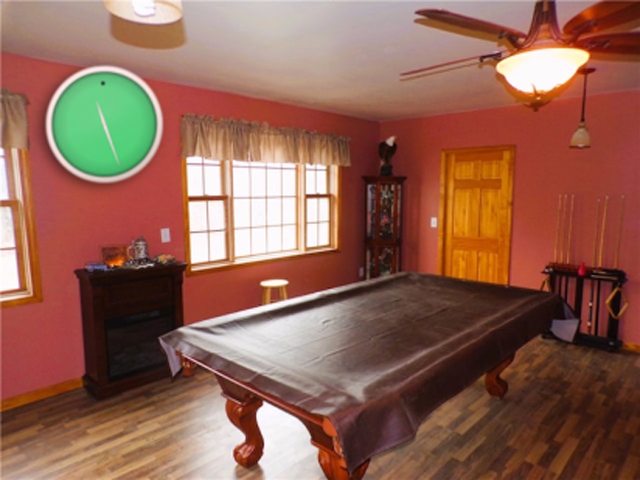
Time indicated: 11,27
